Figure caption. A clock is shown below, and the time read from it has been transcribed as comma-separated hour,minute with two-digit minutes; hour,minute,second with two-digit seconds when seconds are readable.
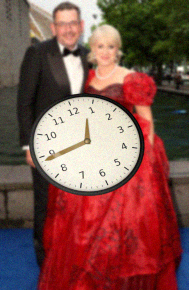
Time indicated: 12,44
